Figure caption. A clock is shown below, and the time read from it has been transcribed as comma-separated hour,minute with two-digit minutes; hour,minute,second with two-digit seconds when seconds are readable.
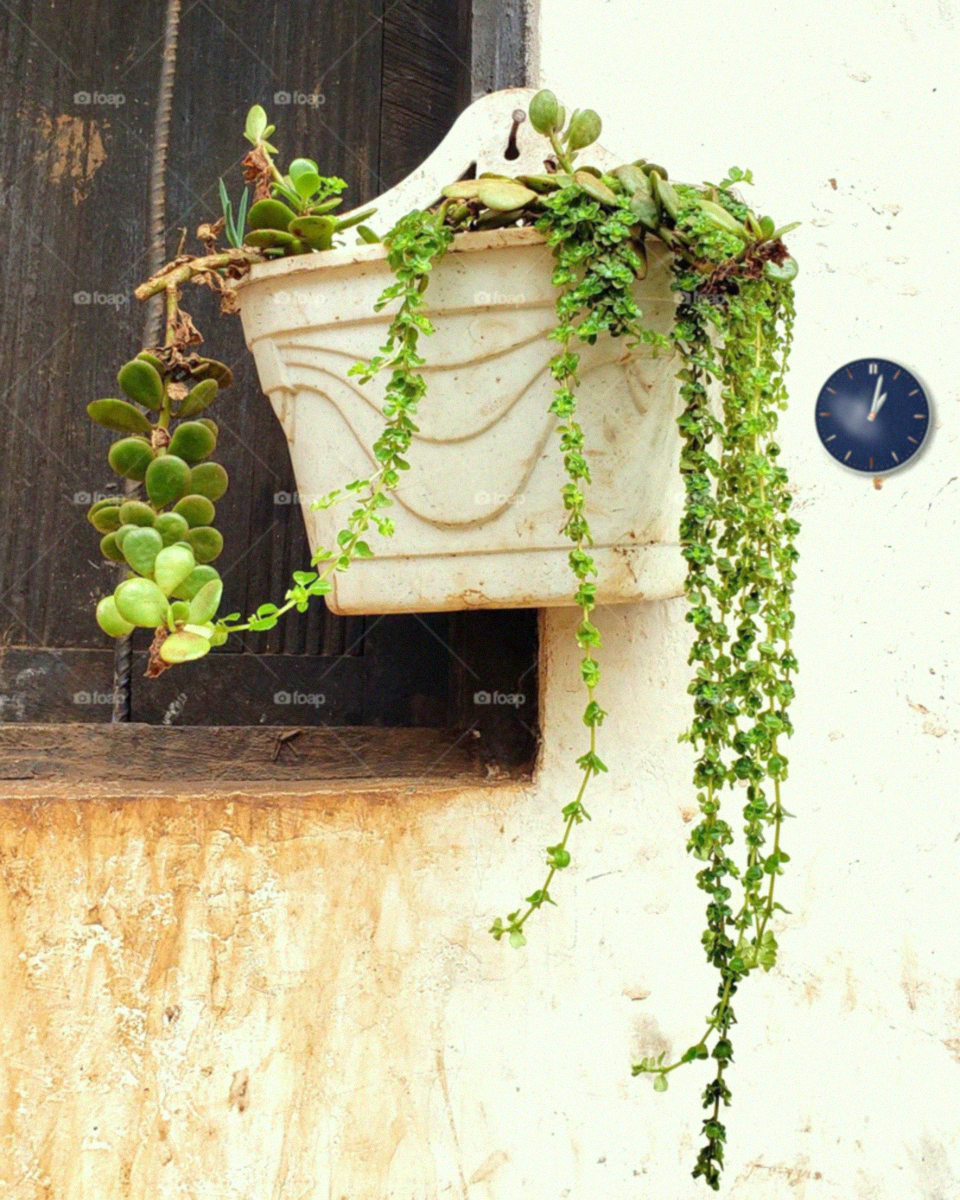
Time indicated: 1,02
